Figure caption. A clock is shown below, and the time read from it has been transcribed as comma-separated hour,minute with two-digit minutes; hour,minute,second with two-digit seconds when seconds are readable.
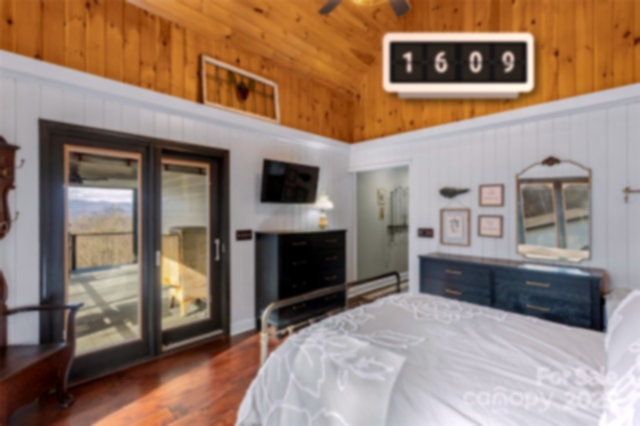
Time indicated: 16,09
